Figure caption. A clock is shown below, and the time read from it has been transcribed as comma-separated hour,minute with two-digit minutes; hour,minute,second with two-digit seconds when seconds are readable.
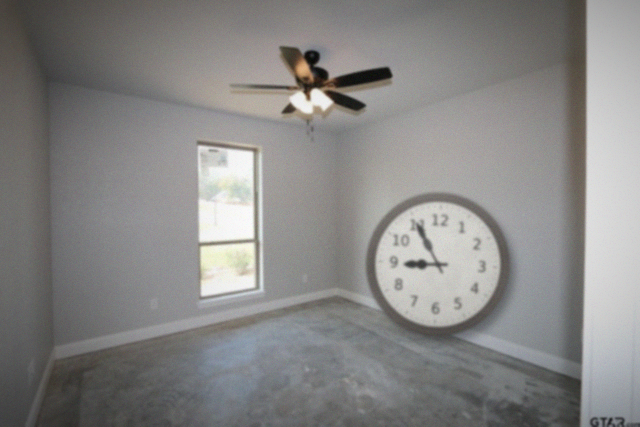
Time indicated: 8,55
